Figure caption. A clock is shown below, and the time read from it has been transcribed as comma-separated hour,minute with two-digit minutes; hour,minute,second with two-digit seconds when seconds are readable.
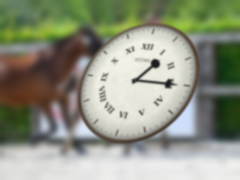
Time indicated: 1,15
